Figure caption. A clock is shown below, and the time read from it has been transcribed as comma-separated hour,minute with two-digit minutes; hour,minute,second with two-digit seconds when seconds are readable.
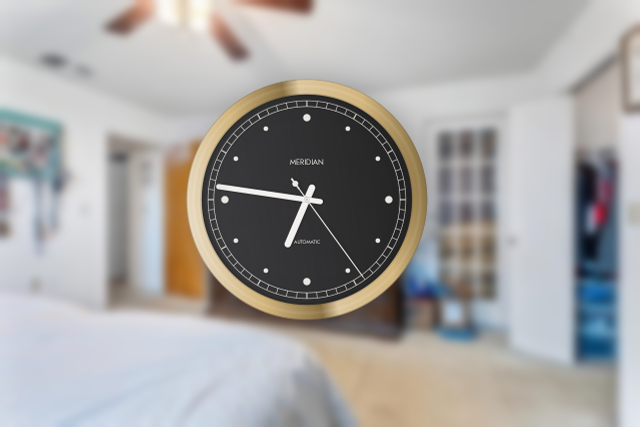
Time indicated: 6,46,24
